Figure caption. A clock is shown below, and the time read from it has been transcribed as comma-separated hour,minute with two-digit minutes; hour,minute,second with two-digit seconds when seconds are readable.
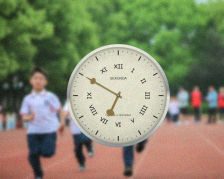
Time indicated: 6,50
